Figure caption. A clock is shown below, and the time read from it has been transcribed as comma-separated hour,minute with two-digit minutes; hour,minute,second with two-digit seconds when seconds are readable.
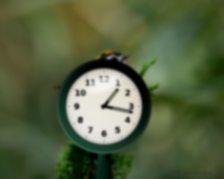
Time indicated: 1,17
